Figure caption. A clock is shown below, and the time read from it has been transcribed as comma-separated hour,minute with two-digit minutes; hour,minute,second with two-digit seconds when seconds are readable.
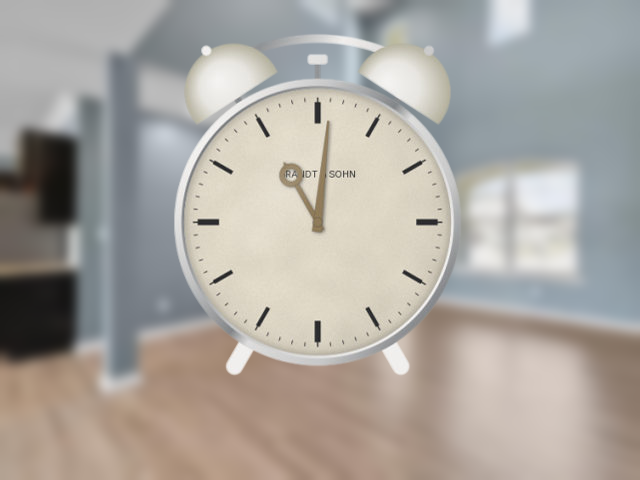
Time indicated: 11,01
